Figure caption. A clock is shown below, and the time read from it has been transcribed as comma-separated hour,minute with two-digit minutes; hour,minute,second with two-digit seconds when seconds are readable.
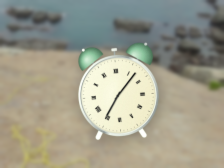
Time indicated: 7,07
